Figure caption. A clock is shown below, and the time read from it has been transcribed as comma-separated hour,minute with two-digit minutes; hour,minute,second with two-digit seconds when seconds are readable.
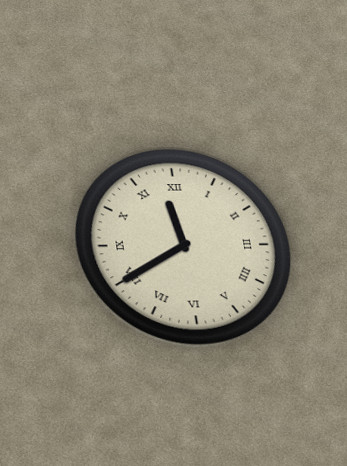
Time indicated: 11,40
